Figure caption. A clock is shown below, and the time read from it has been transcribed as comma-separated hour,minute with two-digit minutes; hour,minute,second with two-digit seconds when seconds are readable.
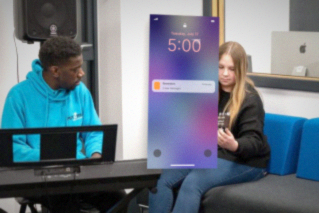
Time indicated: 5,00
